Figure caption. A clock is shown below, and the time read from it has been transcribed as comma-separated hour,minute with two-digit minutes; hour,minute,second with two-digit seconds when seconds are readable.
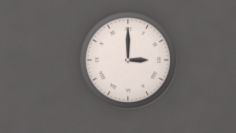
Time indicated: 3,00
